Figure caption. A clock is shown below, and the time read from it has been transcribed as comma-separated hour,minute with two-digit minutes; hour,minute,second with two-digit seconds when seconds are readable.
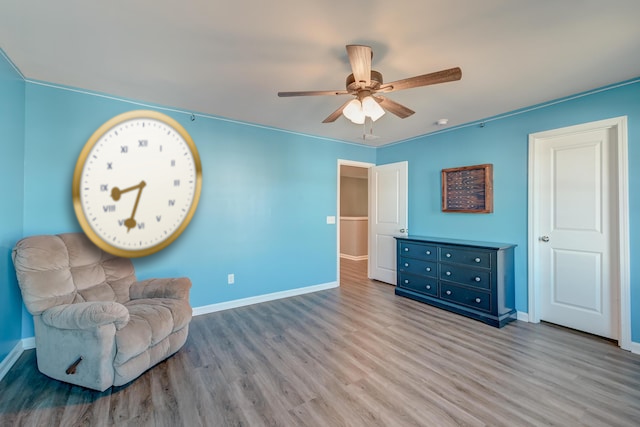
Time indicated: 8,33
